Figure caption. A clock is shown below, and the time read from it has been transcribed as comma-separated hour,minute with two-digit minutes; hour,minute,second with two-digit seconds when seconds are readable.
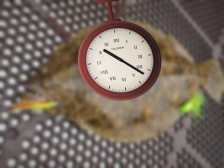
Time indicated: 10,22
